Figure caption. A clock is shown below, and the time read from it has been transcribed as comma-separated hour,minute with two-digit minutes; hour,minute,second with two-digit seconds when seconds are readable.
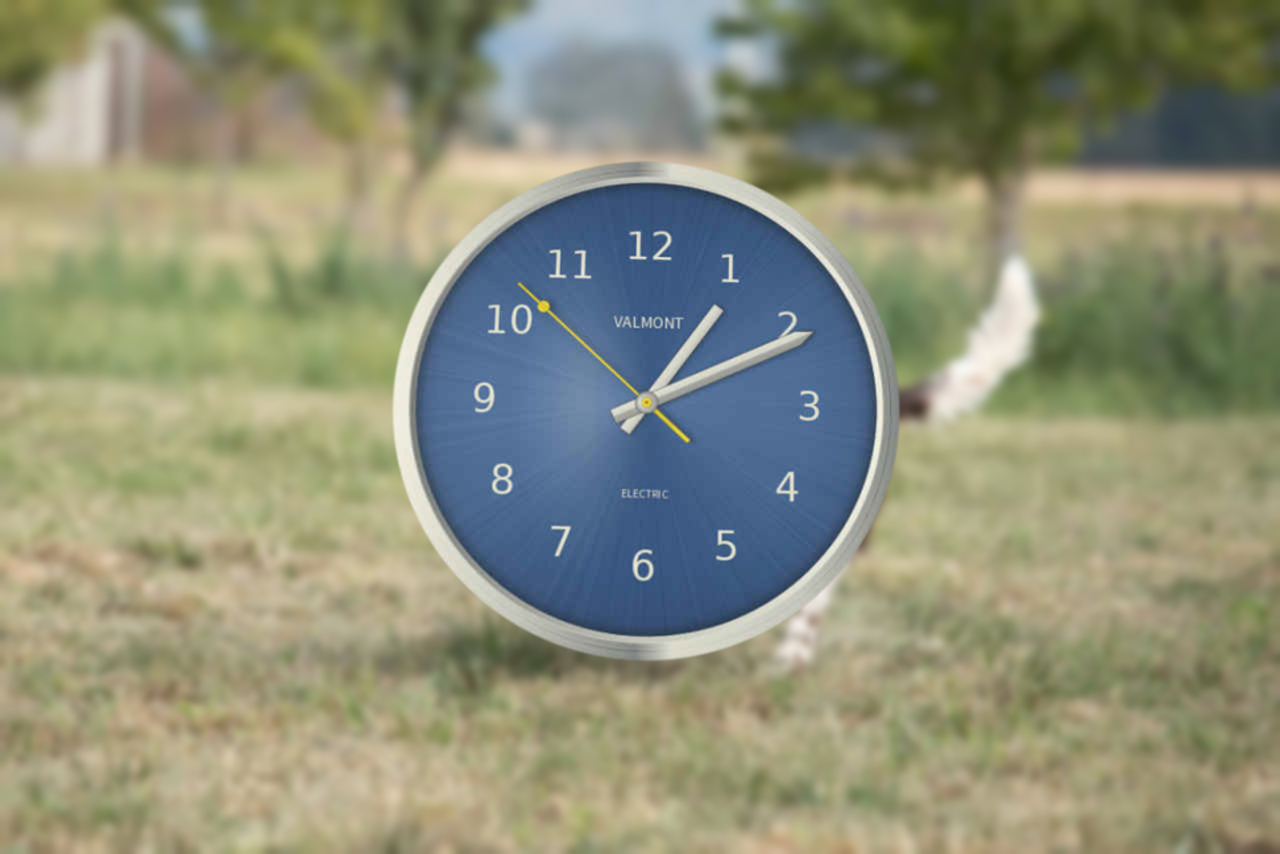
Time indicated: 1,10,52
